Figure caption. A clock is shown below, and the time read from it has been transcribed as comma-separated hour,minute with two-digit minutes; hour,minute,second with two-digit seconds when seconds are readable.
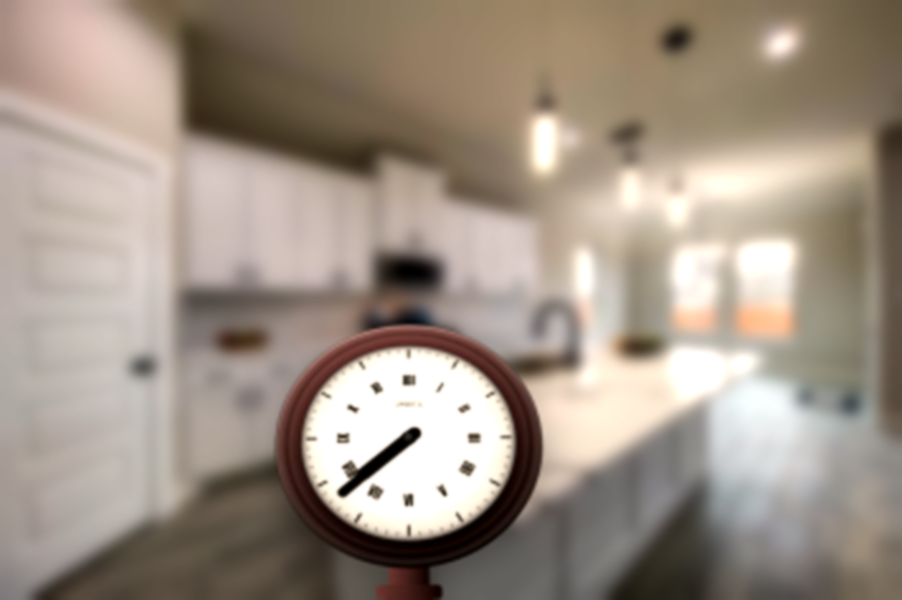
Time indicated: 7,38
